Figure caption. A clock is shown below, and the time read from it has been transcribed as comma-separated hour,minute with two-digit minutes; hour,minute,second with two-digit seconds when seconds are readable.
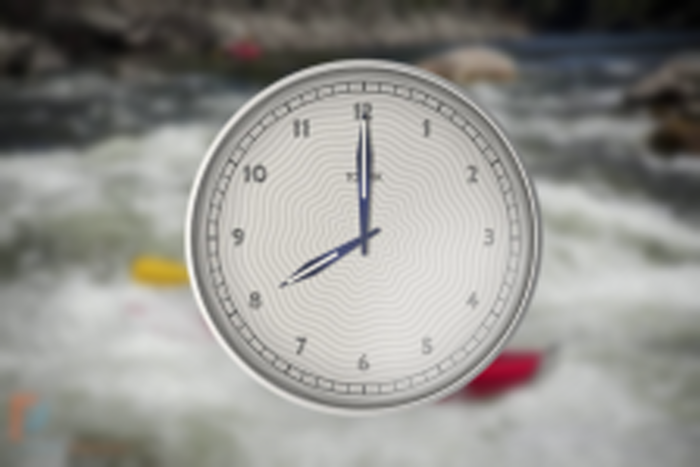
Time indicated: 8,00
